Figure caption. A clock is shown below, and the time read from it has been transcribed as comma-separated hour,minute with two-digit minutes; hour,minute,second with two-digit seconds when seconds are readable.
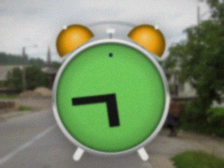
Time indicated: 5,44
